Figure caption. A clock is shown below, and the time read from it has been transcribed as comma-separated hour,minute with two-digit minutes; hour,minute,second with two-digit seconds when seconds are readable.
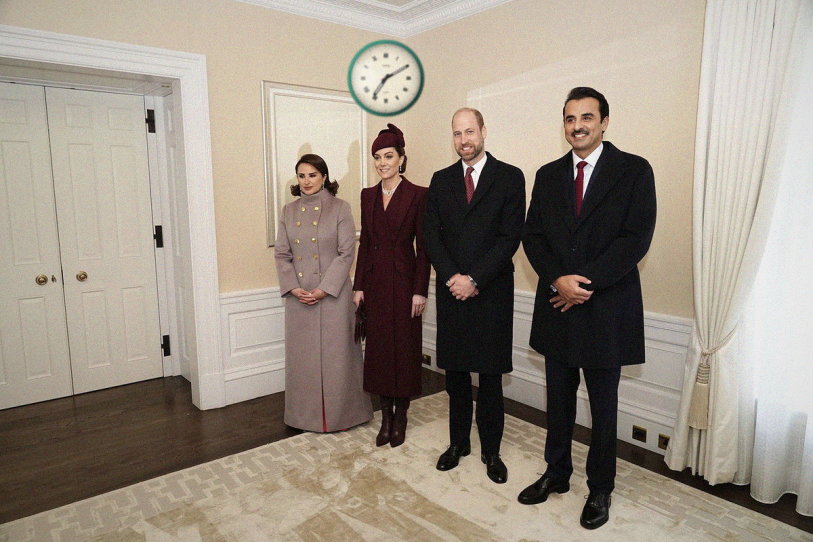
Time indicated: 7,10
